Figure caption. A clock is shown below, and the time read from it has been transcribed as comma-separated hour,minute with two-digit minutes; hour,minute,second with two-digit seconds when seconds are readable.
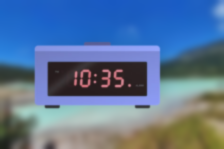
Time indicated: 10,35
